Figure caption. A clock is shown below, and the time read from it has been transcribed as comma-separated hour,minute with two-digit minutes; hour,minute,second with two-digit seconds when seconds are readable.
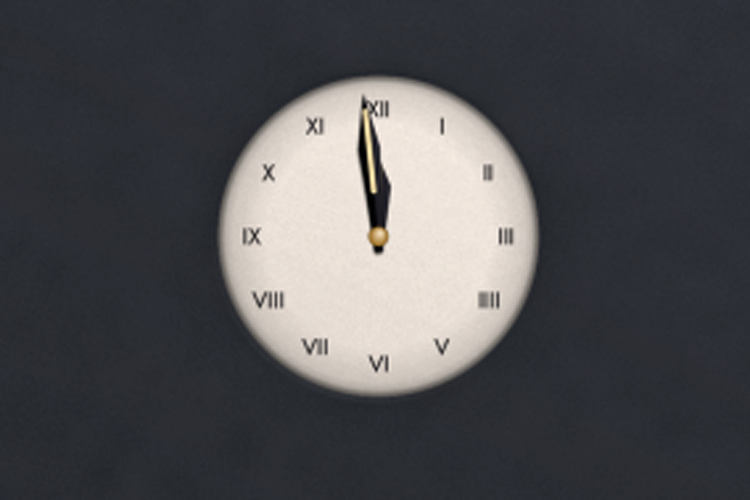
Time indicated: 11,59
